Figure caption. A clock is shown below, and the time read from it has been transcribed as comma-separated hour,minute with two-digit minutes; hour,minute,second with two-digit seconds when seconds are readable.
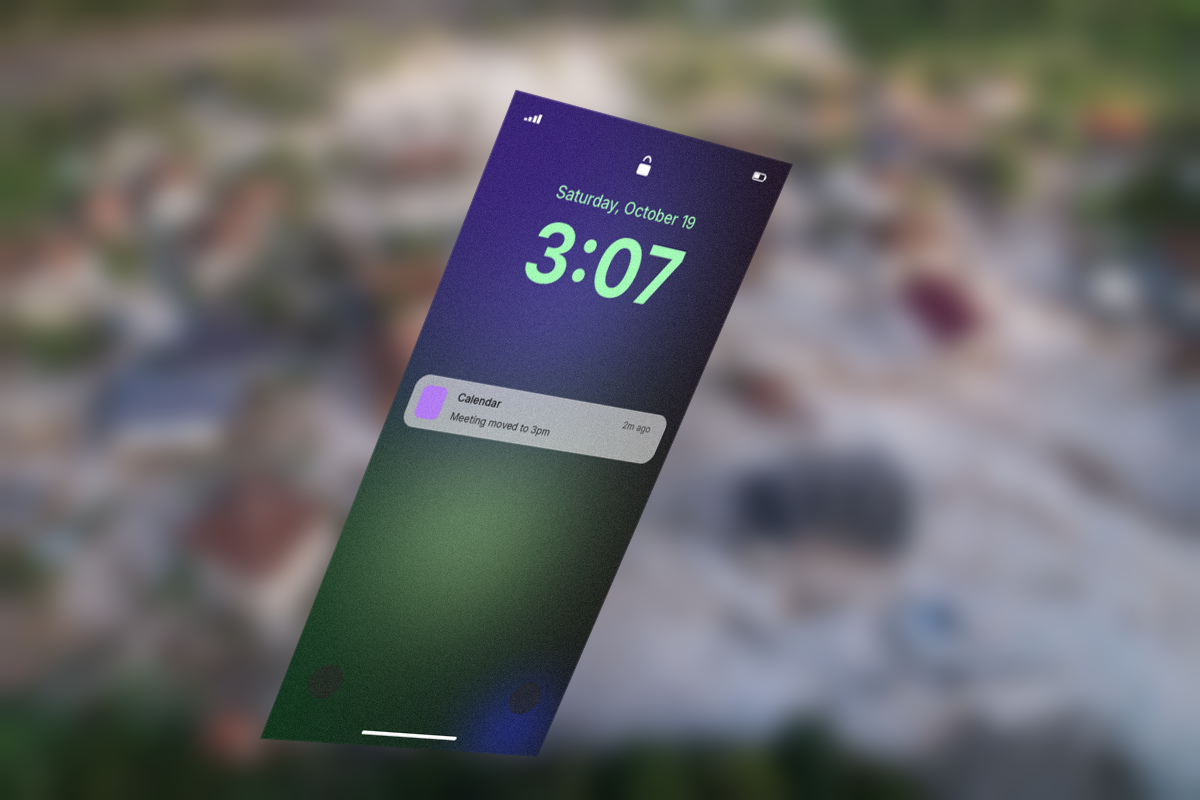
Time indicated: 3,07
